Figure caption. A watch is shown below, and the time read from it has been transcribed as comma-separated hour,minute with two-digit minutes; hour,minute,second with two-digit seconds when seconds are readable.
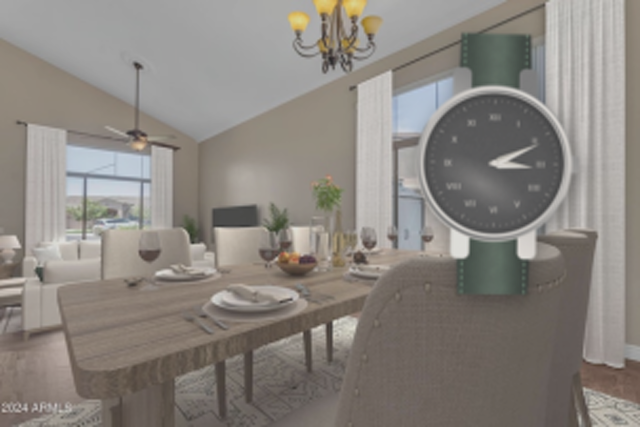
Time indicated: 3,11
